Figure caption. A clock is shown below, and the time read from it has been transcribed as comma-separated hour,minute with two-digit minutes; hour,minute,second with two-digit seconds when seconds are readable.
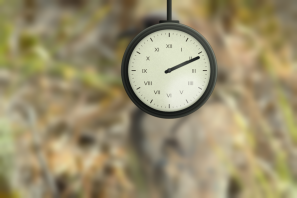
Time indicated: 2,11
